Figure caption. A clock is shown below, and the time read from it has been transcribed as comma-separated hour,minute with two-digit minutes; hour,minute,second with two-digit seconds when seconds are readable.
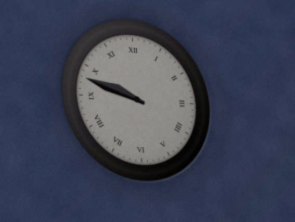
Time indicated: 9,48
